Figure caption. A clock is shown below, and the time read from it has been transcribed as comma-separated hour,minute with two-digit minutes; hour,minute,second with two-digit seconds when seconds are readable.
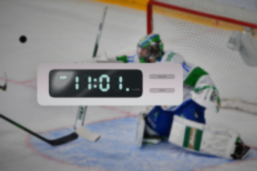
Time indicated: 11,01
